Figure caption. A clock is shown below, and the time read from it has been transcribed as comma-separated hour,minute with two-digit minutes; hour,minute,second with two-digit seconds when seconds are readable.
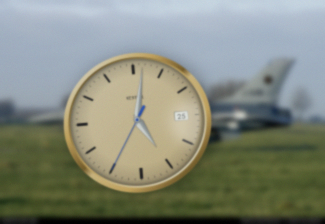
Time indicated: 5,01,35
